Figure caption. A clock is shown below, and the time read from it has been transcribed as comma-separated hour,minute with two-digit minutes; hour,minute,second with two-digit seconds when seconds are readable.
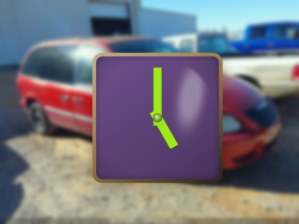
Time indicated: 5,00
